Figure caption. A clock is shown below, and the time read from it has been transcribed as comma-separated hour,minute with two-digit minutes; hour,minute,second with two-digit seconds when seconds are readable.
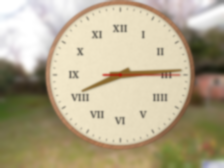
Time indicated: 8,14,15
